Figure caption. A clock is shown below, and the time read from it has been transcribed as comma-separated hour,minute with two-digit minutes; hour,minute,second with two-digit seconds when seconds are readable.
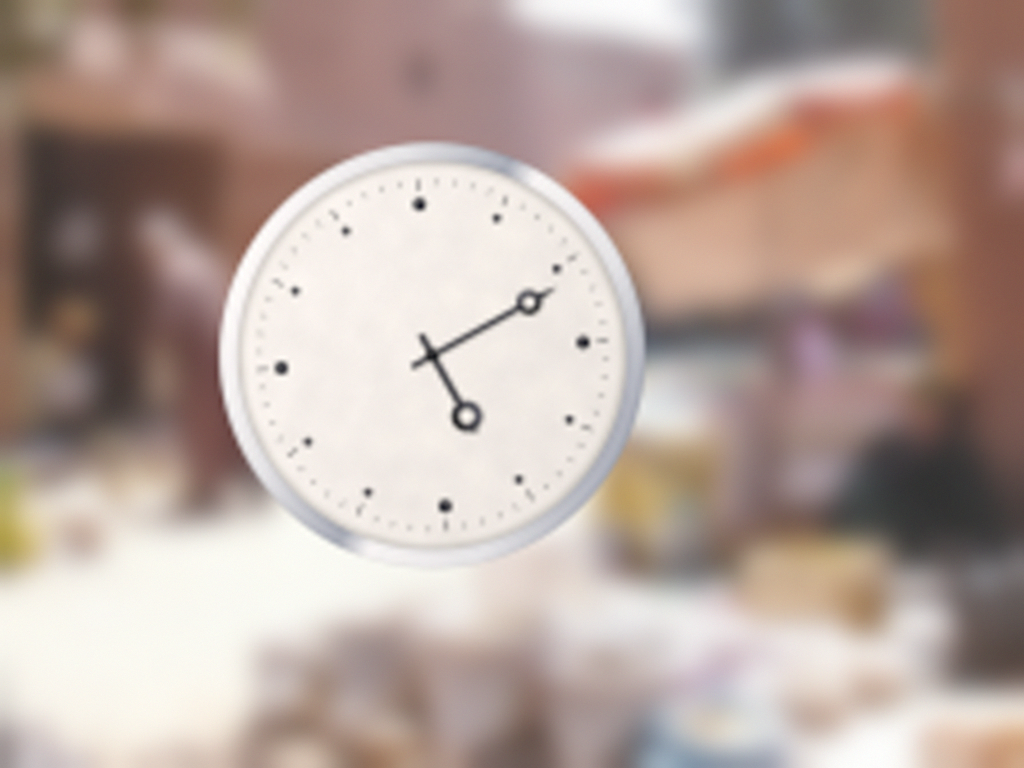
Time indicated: 5,11
